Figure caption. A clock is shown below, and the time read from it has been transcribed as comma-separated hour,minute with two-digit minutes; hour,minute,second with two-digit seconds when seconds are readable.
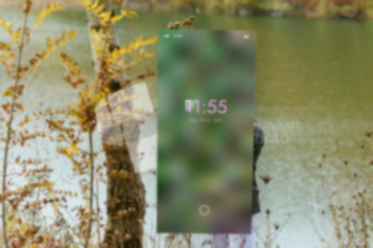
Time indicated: 11,55
